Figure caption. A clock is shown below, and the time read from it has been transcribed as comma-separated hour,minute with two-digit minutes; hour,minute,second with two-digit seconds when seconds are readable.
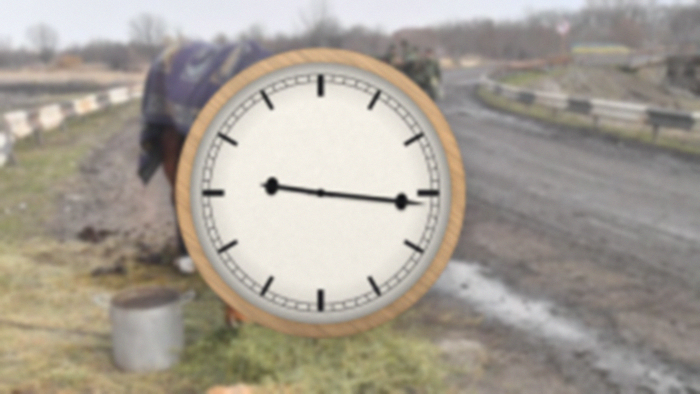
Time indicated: 9,16
